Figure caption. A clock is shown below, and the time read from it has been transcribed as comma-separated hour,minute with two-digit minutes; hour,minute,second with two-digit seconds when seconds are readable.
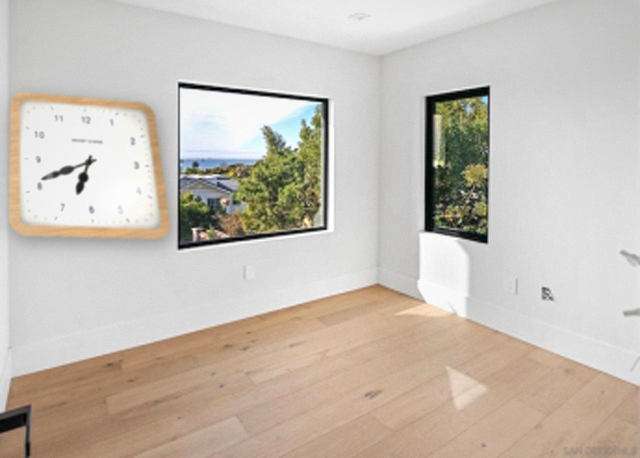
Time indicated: 6,41
